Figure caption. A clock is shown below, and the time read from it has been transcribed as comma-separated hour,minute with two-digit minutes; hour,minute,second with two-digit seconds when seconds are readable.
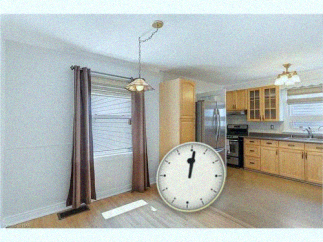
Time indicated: 12,01
